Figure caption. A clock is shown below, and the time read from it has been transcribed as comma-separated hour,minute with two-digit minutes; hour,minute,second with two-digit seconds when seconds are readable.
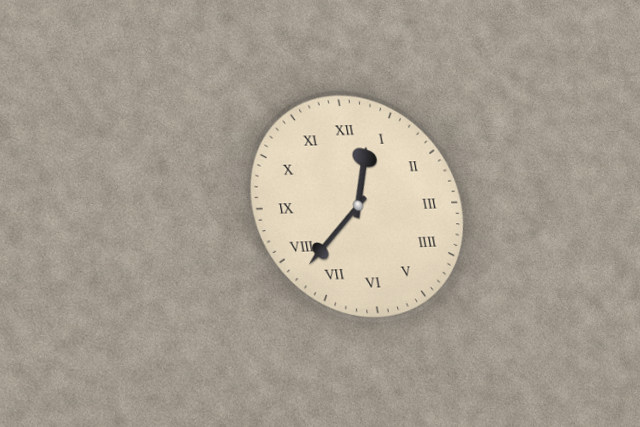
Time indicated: 12,38
